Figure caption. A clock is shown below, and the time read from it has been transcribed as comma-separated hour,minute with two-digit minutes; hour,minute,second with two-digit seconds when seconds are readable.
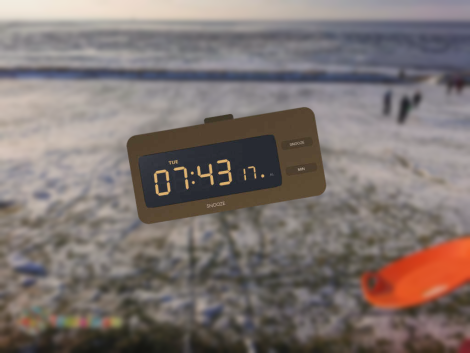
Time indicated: 7,43,17
